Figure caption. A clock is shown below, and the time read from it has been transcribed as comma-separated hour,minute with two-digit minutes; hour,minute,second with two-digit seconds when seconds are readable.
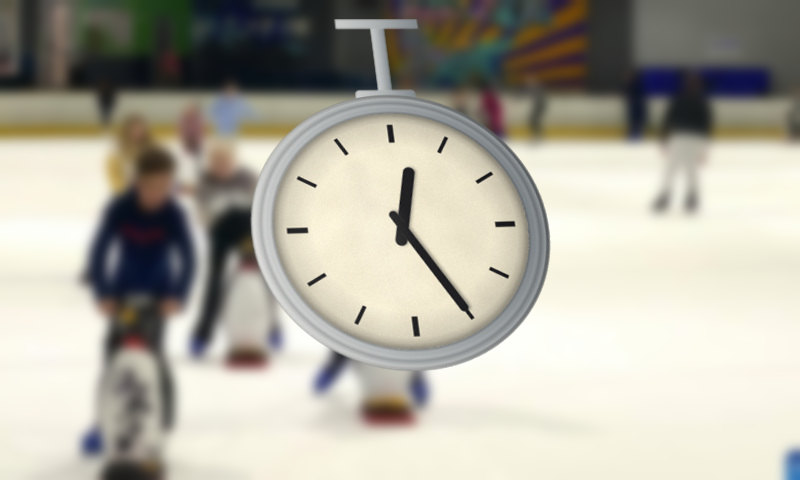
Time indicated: 12,25
